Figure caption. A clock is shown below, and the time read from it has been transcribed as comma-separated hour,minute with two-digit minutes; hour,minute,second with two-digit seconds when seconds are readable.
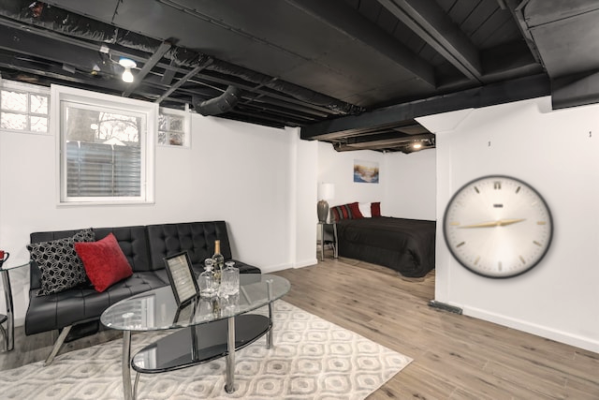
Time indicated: 2,44
